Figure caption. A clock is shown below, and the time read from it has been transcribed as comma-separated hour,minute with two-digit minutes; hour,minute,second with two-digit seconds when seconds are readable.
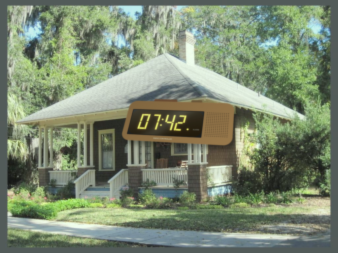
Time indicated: 7,42
